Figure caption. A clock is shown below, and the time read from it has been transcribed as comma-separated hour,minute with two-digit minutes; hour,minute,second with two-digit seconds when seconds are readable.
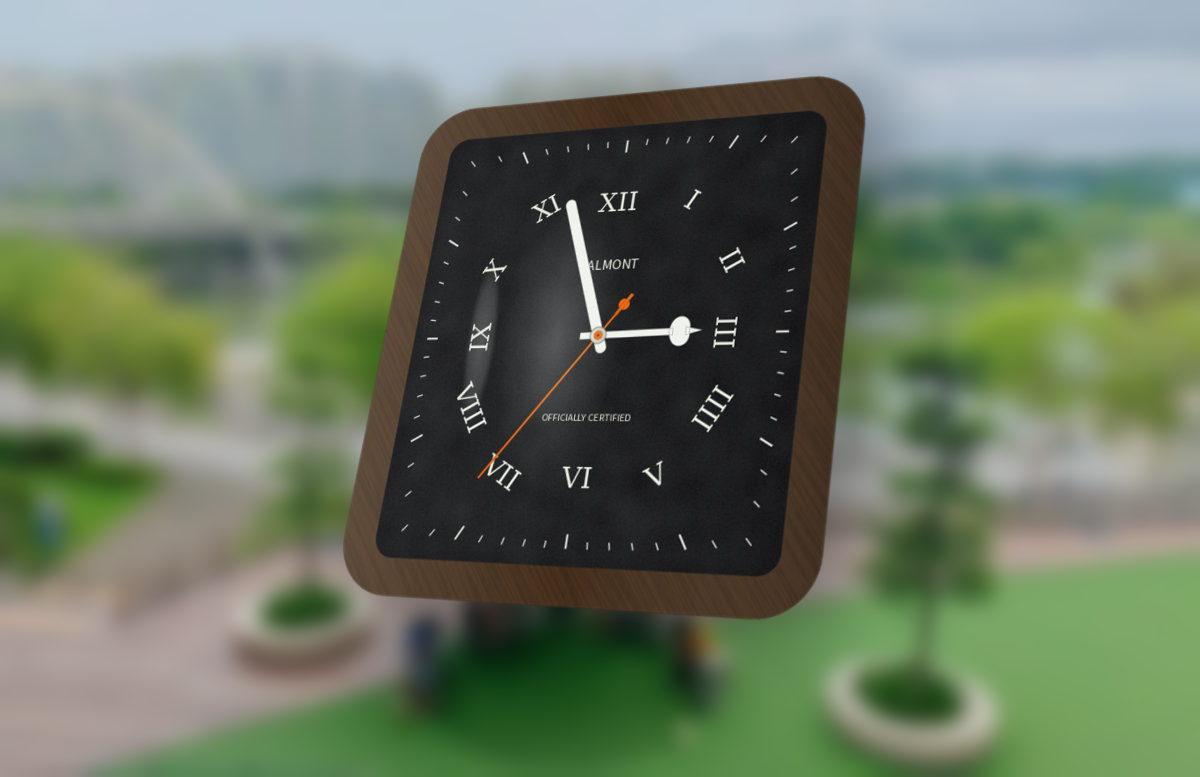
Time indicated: 2,56,36
